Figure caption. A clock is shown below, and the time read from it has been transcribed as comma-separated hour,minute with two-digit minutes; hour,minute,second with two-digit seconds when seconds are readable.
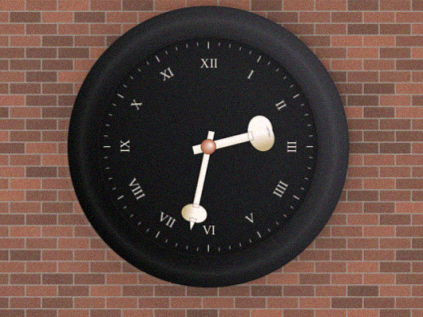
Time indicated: 2,32
